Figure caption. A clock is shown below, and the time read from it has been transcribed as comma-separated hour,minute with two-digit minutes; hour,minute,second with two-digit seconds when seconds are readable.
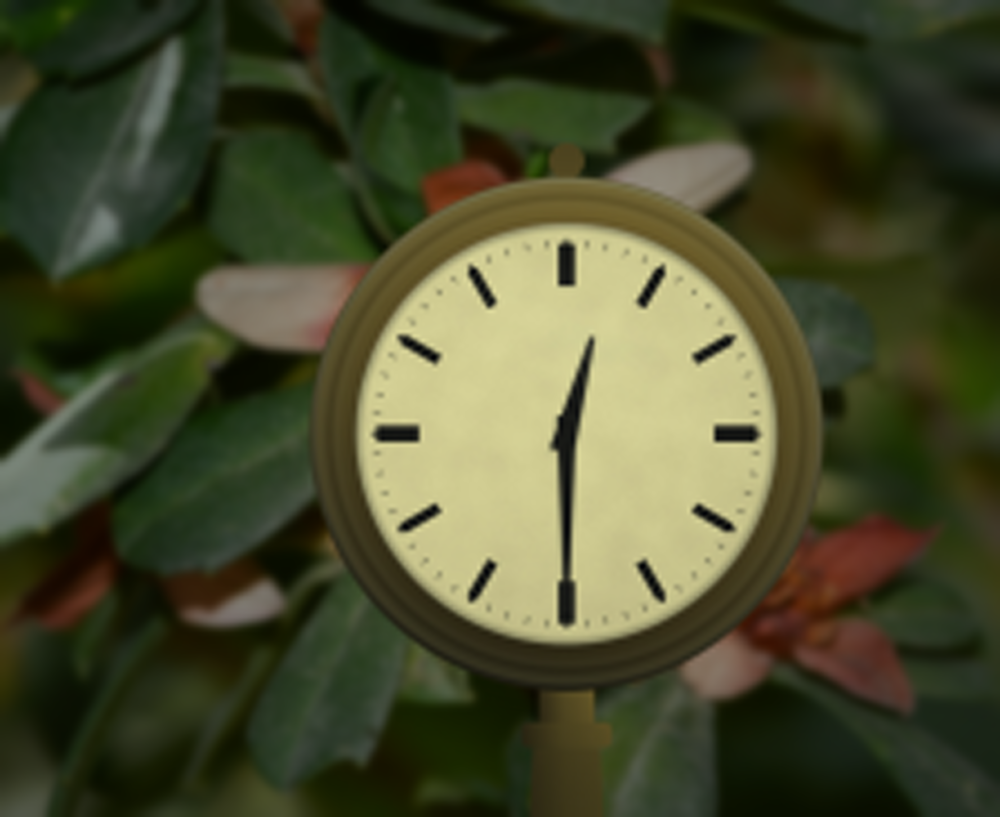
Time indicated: 12,30
